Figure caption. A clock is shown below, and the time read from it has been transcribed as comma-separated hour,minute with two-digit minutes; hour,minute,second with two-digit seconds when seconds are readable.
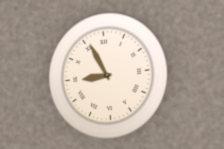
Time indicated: 8,56
